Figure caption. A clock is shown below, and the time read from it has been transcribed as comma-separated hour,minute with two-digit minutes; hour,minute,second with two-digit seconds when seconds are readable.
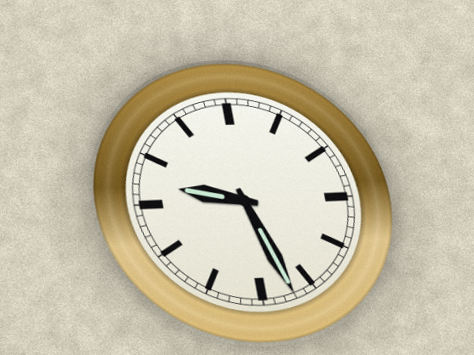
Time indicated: 9,27
